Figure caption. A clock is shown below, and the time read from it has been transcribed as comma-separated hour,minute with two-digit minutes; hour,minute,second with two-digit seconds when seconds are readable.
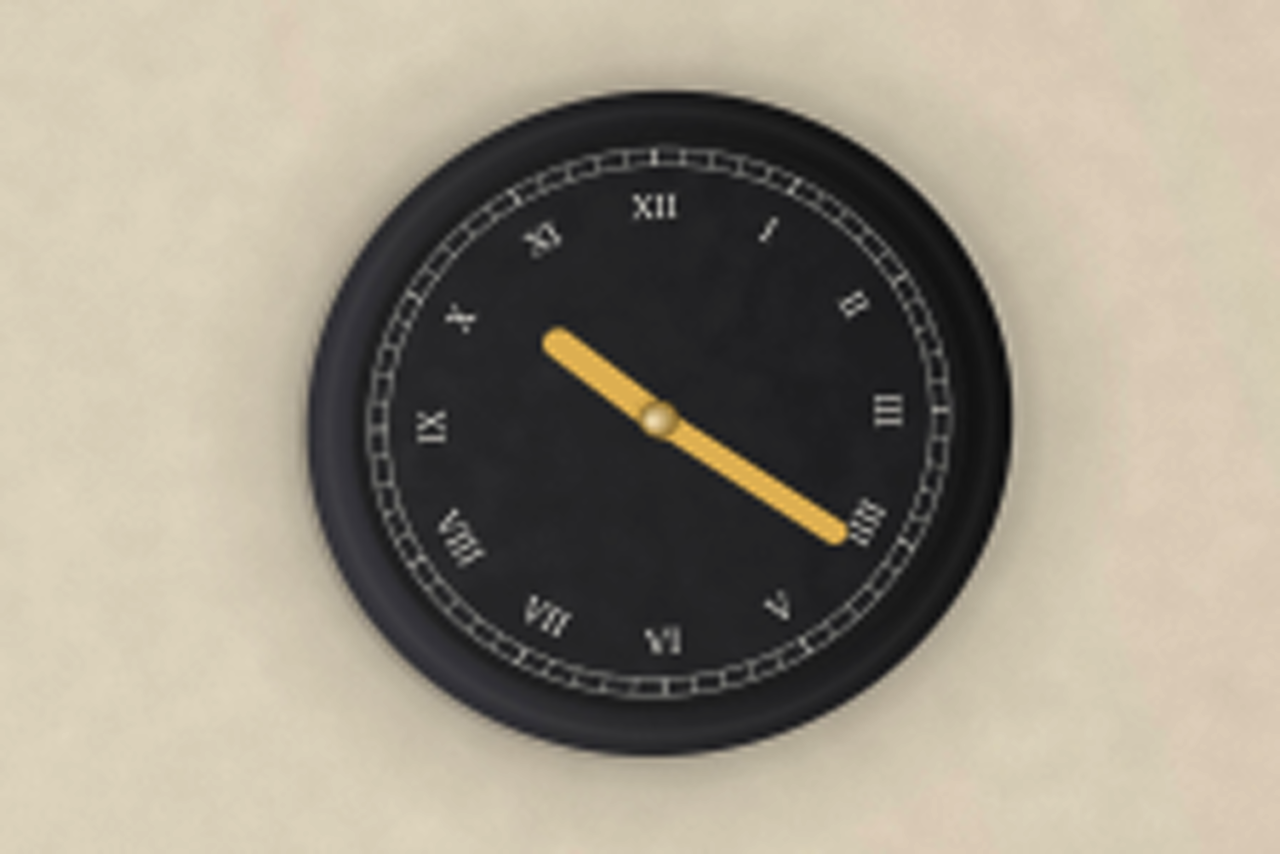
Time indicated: 10,21
